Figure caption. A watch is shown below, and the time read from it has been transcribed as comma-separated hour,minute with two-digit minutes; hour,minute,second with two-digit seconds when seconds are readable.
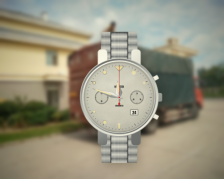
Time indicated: 11,48
